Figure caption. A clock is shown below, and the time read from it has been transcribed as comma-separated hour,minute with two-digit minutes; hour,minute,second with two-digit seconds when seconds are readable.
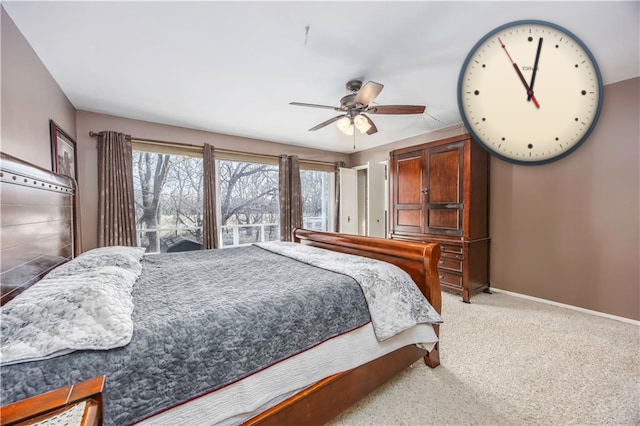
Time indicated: 11,01,55
